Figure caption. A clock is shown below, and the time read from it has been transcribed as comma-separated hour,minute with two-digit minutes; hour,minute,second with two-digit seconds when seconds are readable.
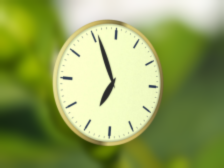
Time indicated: 6,56
